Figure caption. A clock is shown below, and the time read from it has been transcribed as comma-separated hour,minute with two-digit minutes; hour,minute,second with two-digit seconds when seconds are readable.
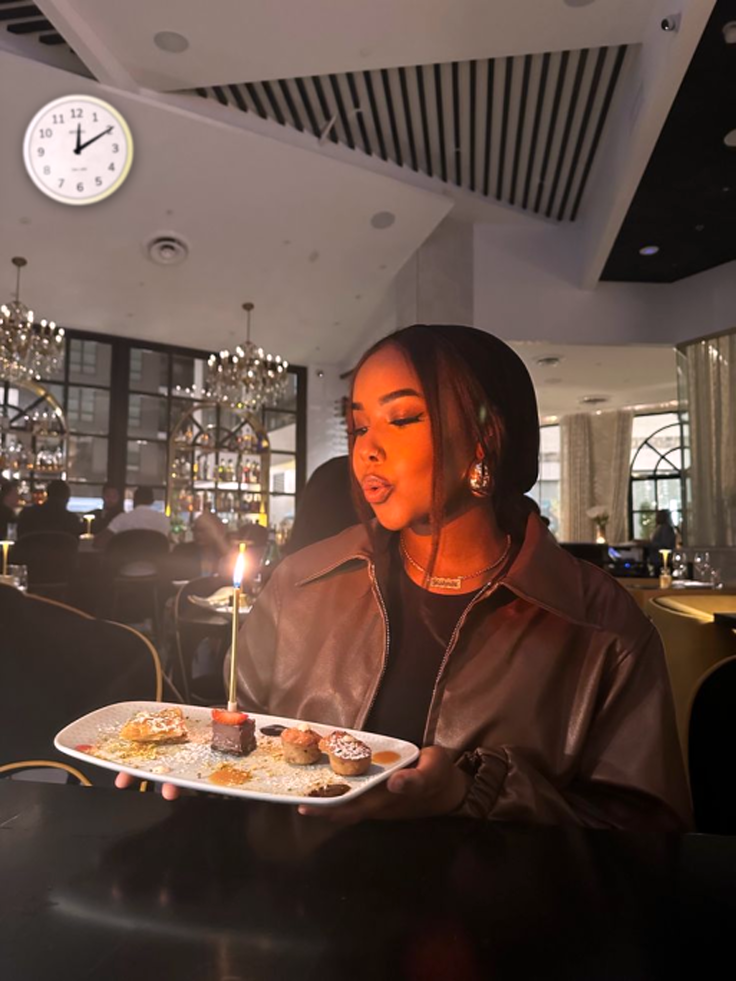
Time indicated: 12,10
